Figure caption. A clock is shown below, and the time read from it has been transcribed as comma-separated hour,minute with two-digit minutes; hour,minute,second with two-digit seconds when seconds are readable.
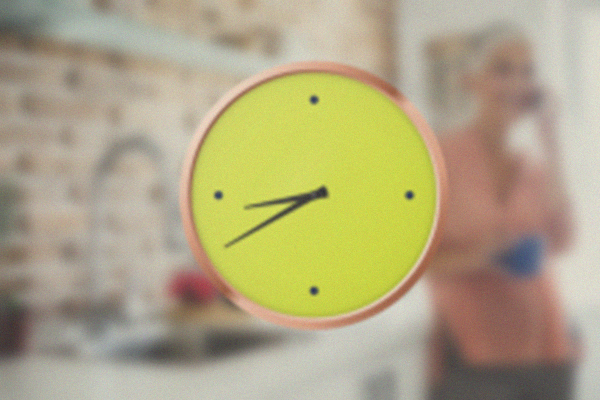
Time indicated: 8,40
